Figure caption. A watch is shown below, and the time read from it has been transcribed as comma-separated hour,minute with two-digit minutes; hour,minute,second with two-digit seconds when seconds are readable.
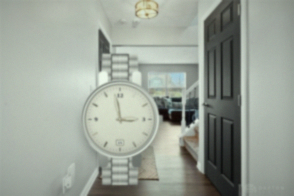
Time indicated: 2,58
